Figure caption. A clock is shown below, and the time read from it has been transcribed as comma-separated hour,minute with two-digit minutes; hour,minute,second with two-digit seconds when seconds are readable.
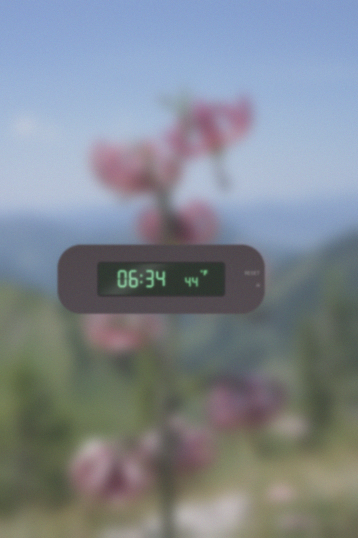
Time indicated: 6,34
